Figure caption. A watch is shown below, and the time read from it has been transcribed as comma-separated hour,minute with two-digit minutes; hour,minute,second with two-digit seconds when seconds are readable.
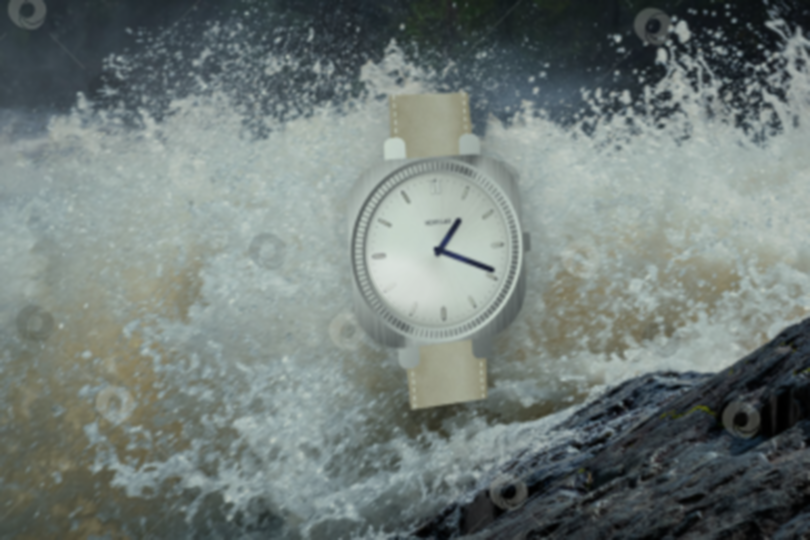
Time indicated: 1,19
